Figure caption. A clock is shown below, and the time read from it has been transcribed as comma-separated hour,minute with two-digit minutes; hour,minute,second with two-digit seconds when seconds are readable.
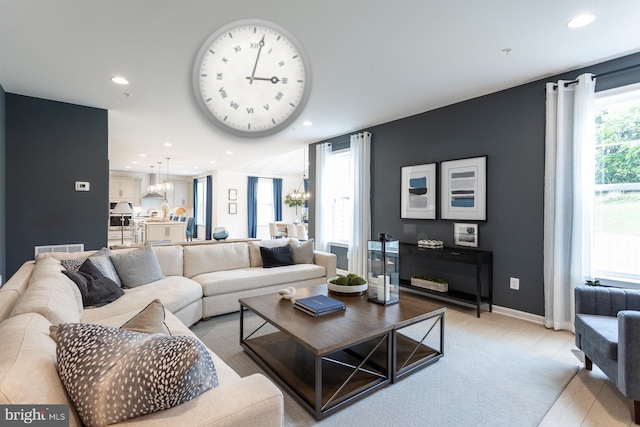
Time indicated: 3,02
